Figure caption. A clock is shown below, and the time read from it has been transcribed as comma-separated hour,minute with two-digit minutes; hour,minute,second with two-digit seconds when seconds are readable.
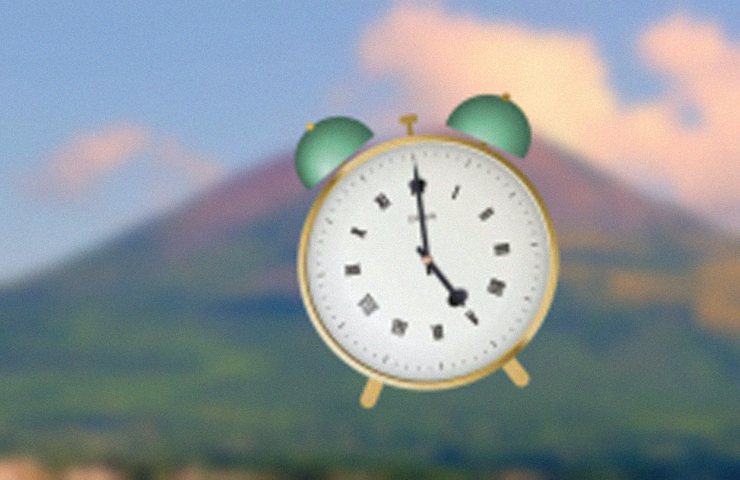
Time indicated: 5,00
